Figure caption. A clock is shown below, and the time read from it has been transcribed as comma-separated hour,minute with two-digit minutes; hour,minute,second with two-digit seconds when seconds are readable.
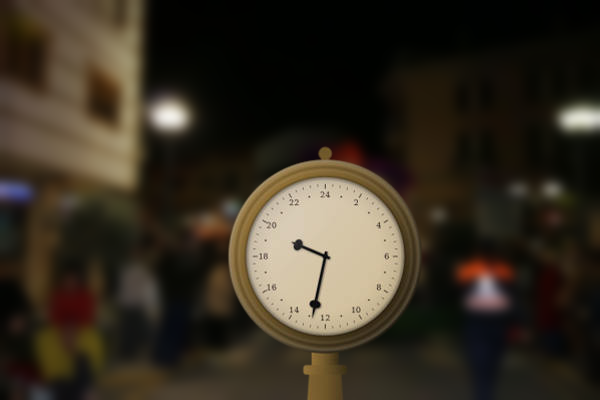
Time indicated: 19,32
